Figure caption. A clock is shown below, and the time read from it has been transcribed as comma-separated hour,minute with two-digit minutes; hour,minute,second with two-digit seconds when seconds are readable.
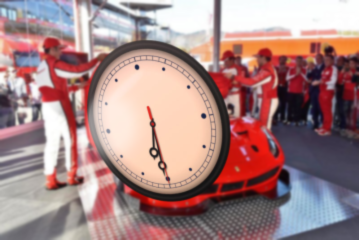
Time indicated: 6,30,30
